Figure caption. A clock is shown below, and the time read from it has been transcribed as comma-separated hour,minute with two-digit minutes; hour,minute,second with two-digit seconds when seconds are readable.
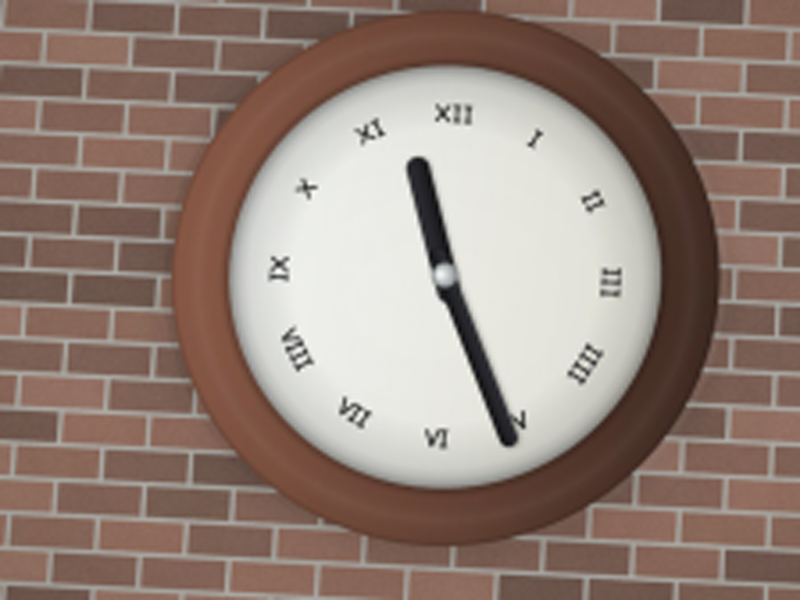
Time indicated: 11,26
